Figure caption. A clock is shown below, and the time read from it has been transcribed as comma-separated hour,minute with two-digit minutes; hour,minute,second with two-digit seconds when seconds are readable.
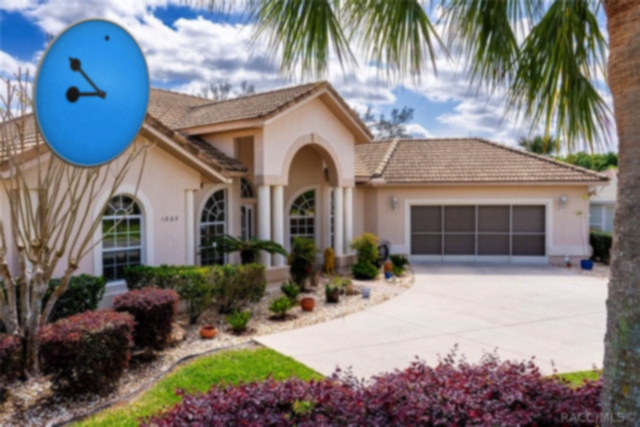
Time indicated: 8,51
